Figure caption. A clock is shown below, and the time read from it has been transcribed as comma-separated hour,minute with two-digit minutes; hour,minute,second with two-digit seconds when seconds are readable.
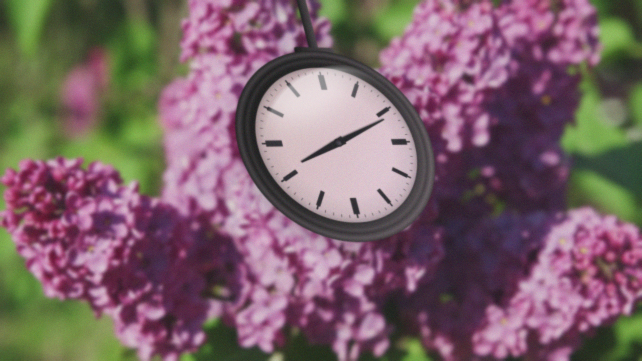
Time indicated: 8,11
